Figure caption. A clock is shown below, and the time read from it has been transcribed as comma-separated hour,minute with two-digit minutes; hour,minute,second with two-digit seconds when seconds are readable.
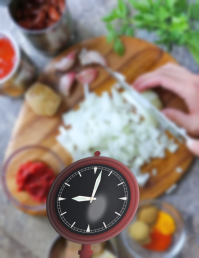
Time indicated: 9,02
